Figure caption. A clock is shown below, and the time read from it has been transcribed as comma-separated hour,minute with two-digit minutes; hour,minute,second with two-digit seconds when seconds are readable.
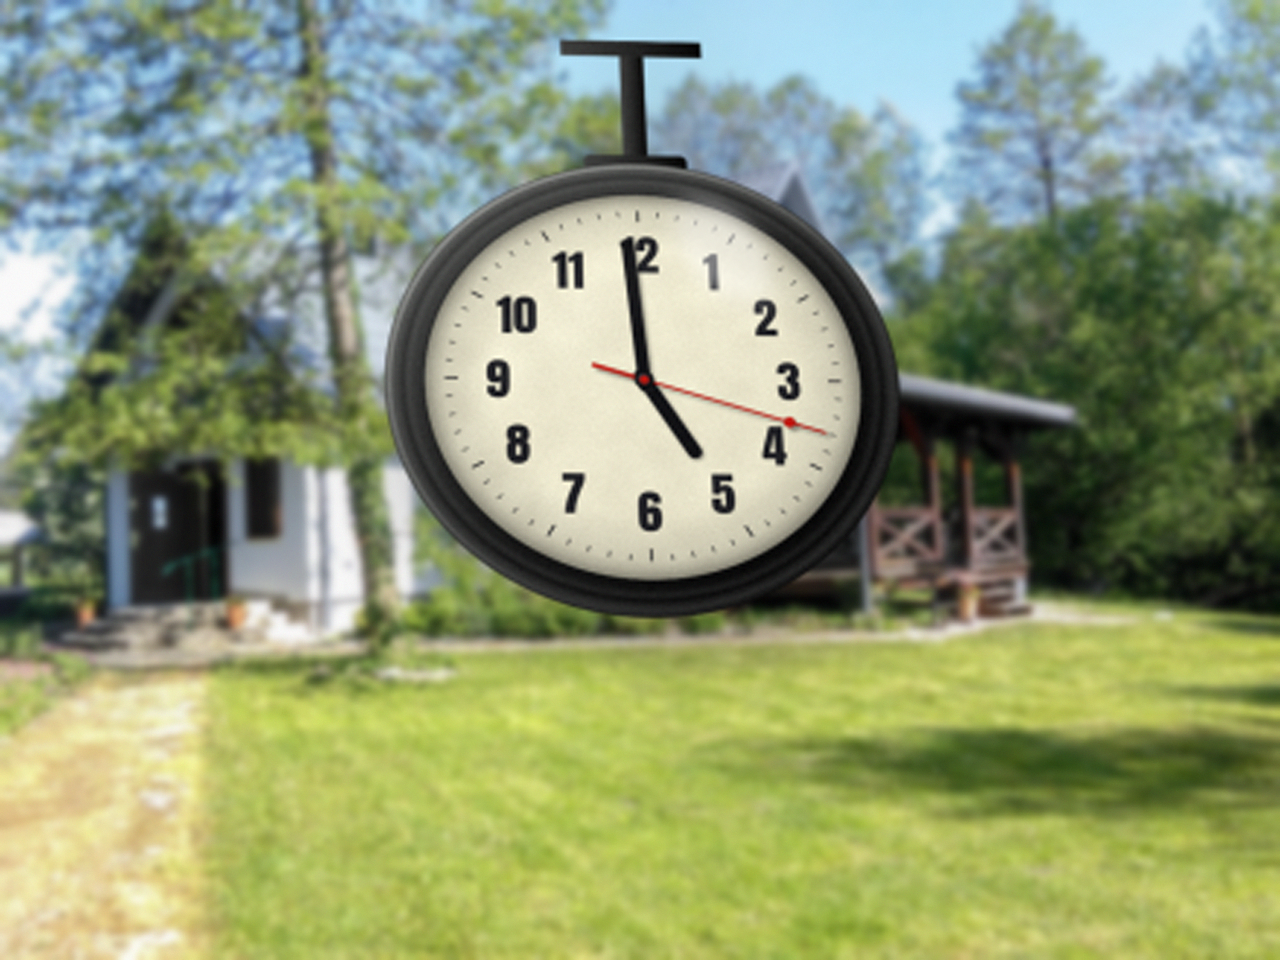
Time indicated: 4,59,18
